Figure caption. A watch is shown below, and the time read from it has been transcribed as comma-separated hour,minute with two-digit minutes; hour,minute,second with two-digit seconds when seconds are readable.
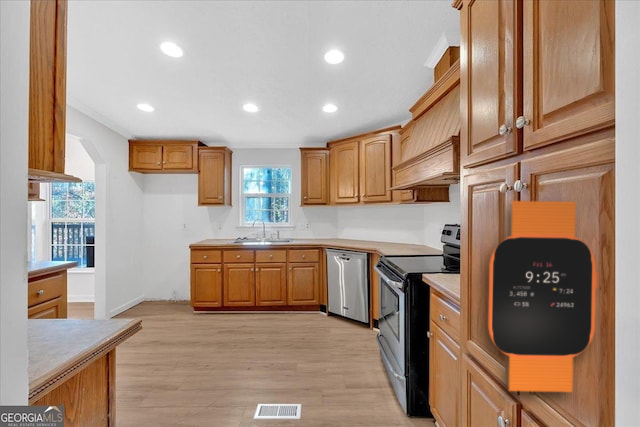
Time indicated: 9,25
